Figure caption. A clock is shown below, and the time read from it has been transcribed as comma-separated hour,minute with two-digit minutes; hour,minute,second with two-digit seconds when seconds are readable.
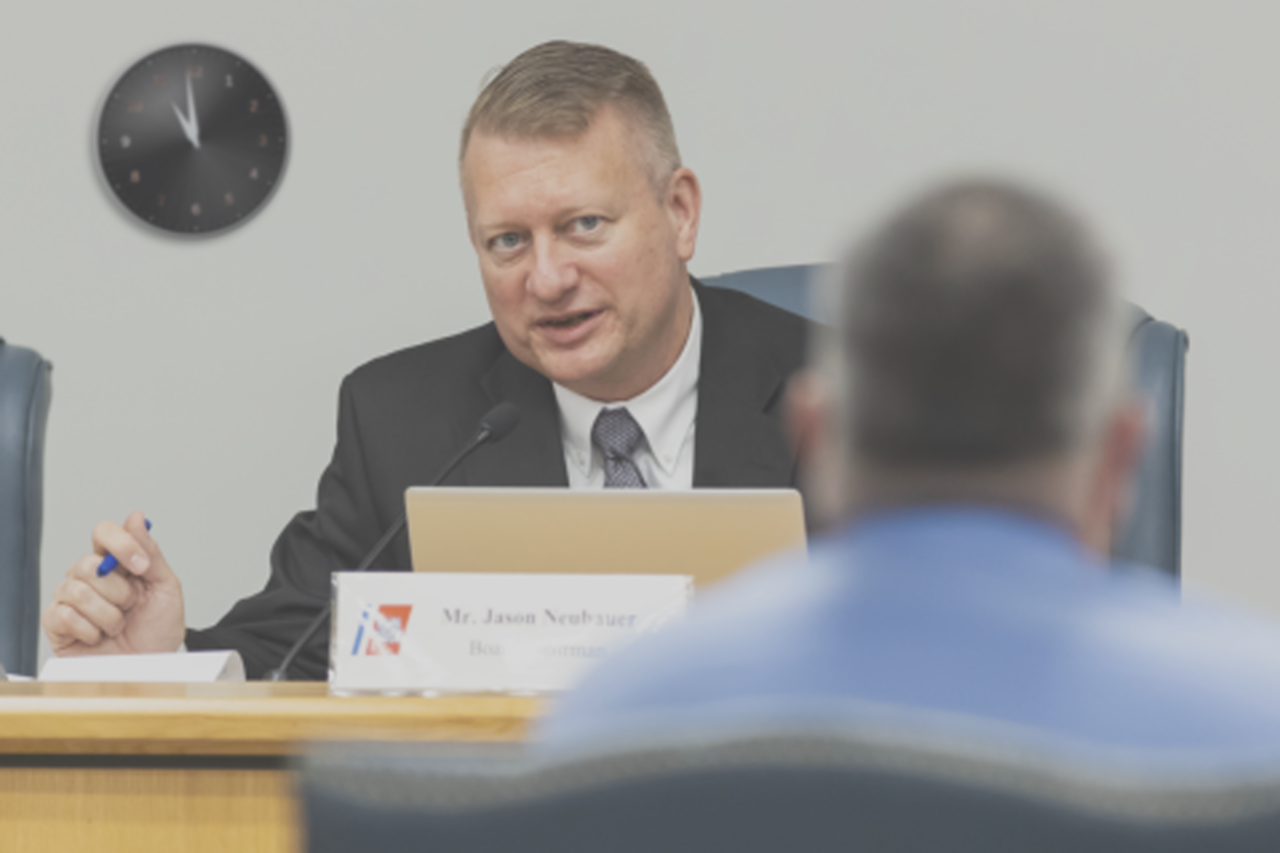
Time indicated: 10,59
